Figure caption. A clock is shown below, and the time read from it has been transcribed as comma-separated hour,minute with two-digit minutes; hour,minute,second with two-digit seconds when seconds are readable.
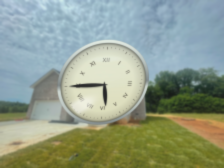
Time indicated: 5,45
